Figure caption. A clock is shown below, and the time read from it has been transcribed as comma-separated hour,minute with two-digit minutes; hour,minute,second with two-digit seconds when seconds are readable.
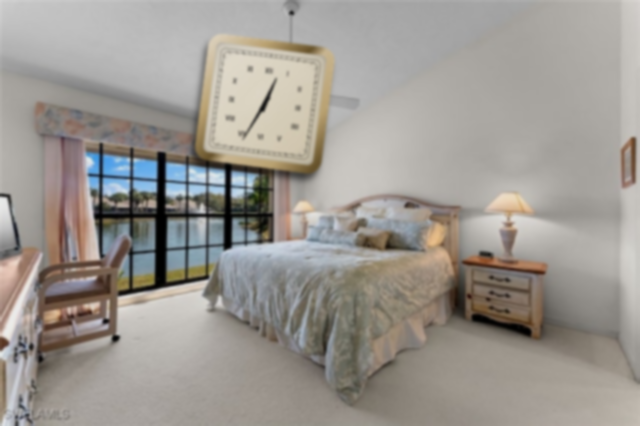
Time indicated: 12,34
